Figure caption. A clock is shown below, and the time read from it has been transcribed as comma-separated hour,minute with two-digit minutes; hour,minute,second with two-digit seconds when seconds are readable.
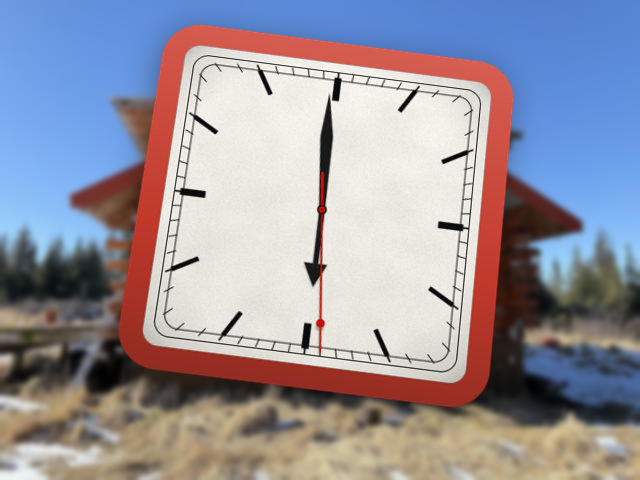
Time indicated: 5,59,29
